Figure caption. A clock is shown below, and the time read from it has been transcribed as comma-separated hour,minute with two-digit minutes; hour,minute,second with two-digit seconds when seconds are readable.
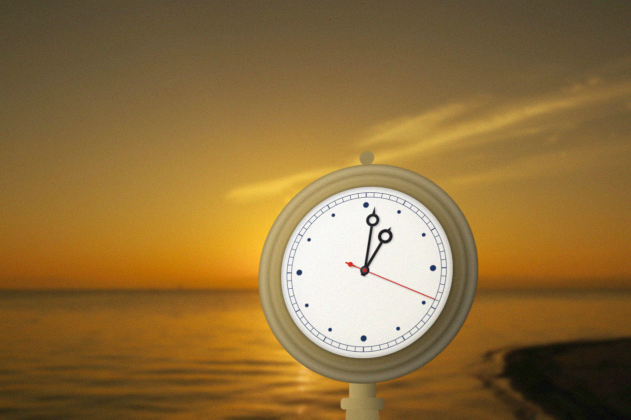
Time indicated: 1,01,19
